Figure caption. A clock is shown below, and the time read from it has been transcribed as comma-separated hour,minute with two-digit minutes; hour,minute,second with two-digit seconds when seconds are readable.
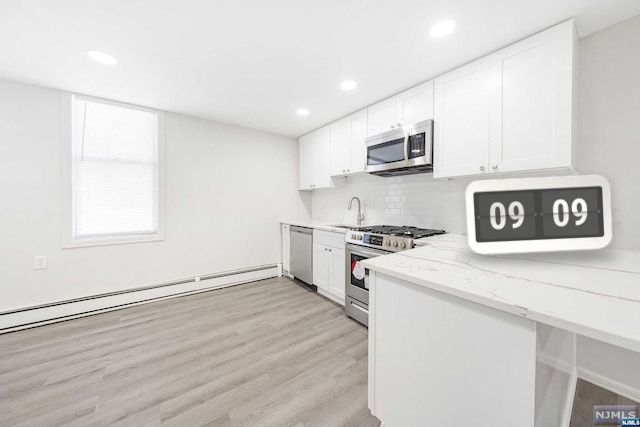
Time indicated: 9,09
